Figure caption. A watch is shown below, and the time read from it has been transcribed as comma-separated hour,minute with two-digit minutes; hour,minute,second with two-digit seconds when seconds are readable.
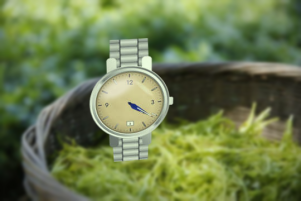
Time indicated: 4,21
